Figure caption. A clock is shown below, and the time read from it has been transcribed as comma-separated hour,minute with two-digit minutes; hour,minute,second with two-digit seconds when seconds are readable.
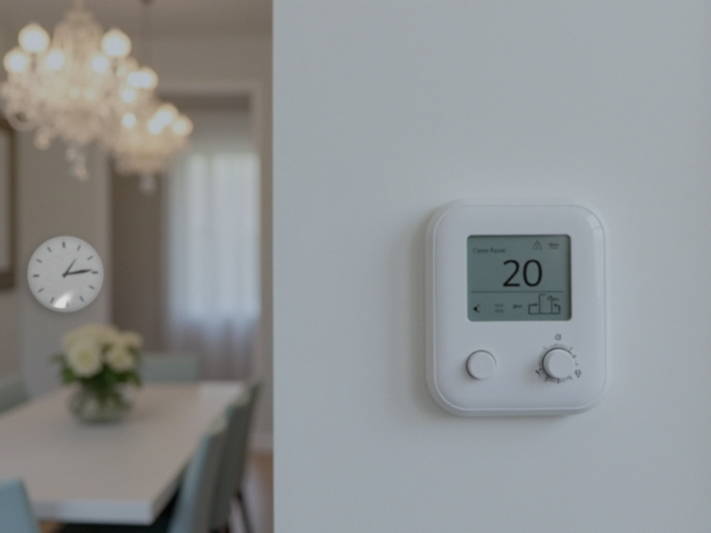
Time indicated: 1,14
